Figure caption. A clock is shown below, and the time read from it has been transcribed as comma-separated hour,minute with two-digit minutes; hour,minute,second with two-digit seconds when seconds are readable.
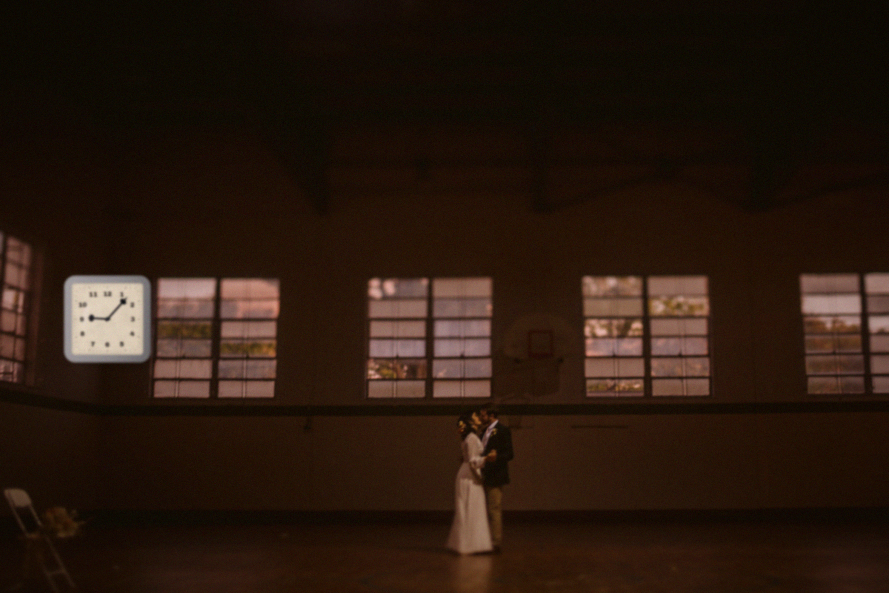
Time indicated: 9,07
